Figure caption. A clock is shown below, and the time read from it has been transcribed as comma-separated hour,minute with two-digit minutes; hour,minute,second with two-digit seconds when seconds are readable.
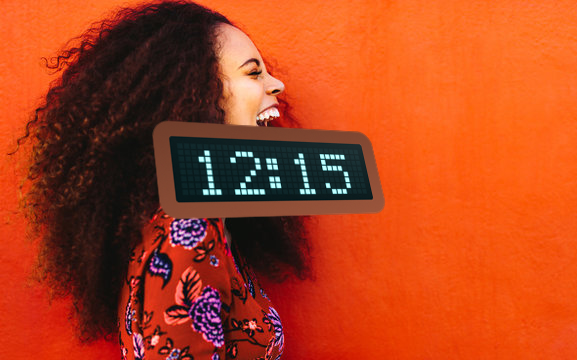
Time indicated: 12,15
